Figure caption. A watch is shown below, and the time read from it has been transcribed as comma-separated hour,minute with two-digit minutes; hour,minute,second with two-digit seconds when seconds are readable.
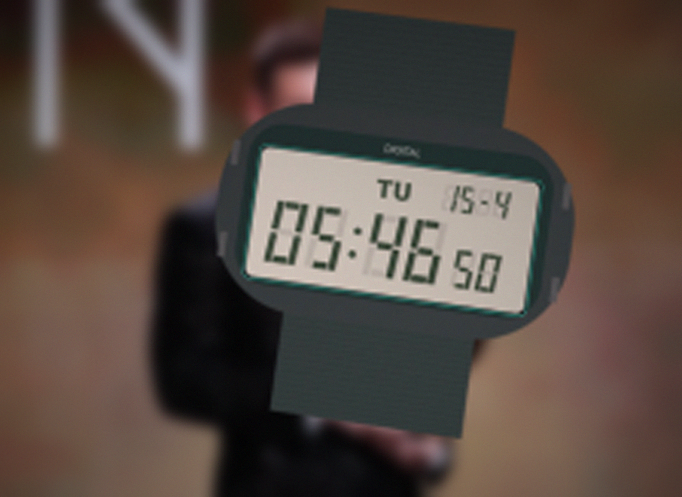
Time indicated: 5,46,50
